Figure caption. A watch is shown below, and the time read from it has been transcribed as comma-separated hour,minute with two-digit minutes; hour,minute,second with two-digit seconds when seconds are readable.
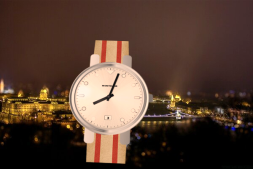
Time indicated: 8,03
